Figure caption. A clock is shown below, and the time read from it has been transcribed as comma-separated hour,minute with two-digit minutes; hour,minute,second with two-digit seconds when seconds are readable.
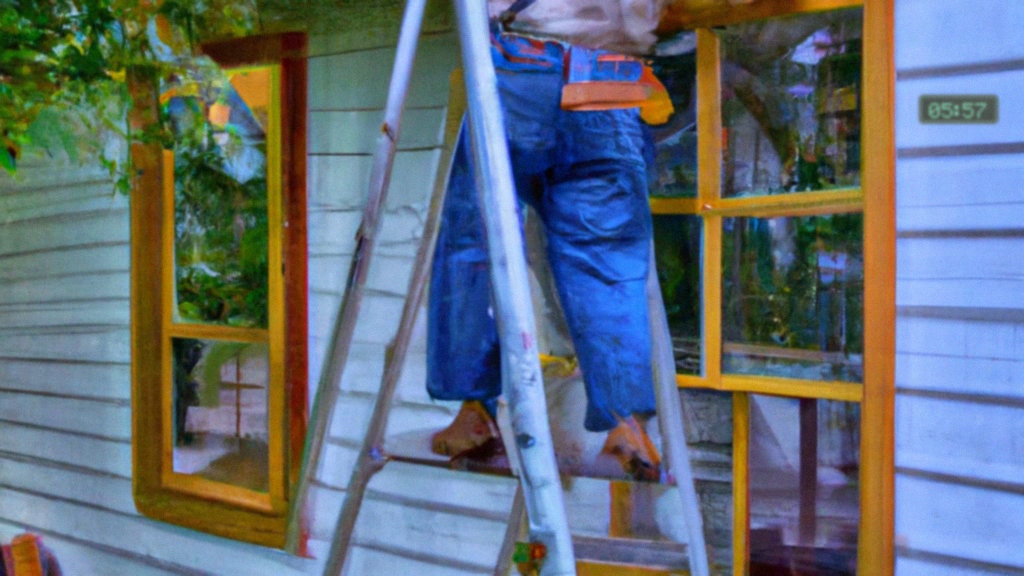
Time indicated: 5,57
